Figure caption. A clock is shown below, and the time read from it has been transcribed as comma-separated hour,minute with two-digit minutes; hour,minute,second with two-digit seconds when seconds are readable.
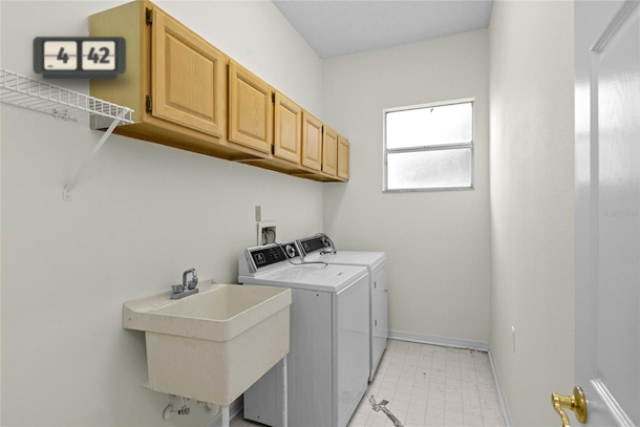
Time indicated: 4,42
